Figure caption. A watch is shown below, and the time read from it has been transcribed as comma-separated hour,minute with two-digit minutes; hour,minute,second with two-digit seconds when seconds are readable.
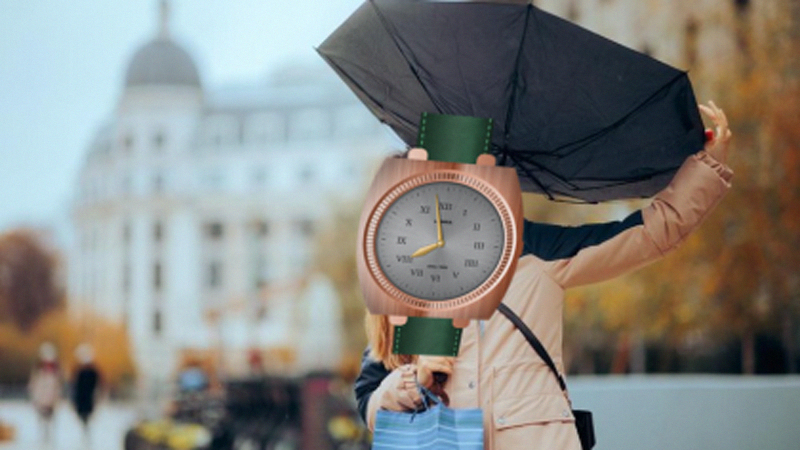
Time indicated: 7,58
